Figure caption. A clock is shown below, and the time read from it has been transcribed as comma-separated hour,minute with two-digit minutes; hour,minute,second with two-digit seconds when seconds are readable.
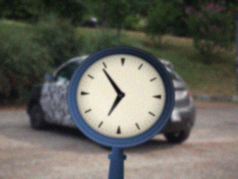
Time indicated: 6,54
